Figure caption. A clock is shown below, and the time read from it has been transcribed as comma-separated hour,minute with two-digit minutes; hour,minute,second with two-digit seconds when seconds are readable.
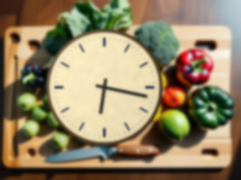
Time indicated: 6,17
